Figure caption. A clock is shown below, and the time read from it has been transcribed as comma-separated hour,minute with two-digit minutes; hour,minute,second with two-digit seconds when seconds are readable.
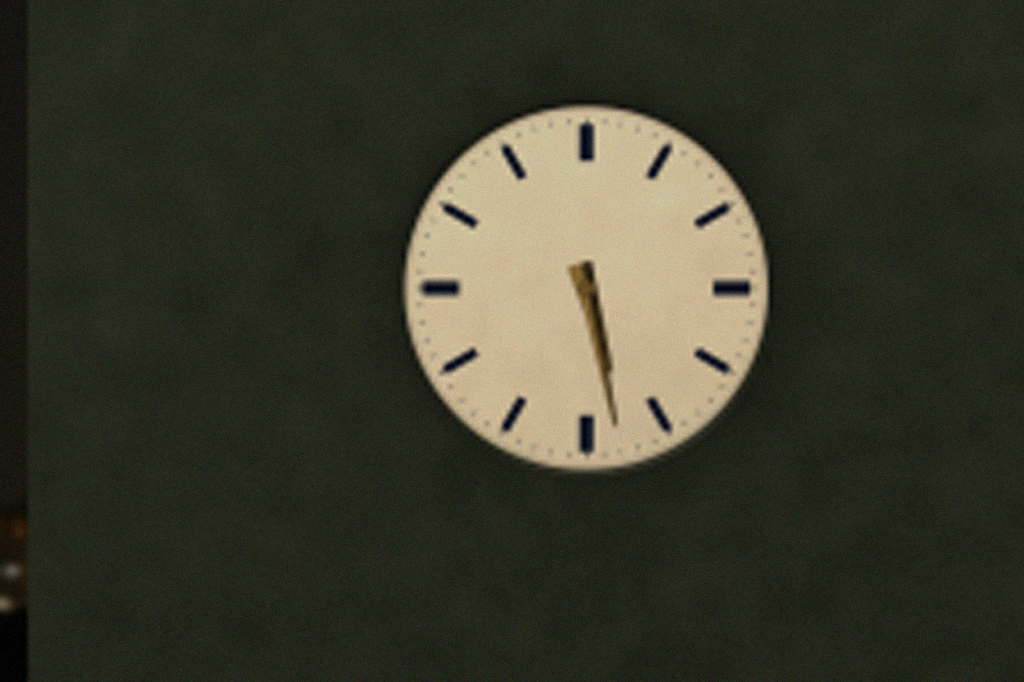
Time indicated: 5,28
